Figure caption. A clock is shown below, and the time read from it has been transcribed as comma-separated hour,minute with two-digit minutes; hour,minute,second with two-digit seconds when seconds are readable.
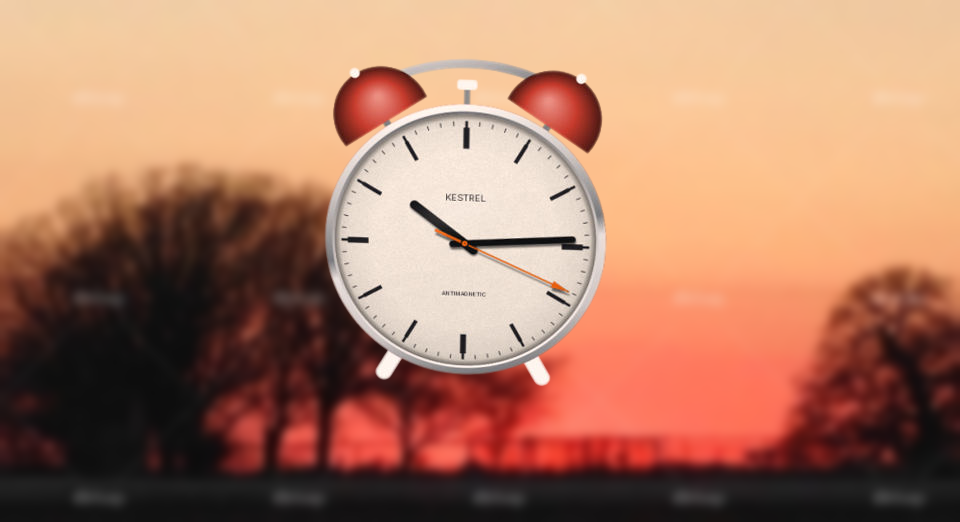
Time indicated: 10,14,19
